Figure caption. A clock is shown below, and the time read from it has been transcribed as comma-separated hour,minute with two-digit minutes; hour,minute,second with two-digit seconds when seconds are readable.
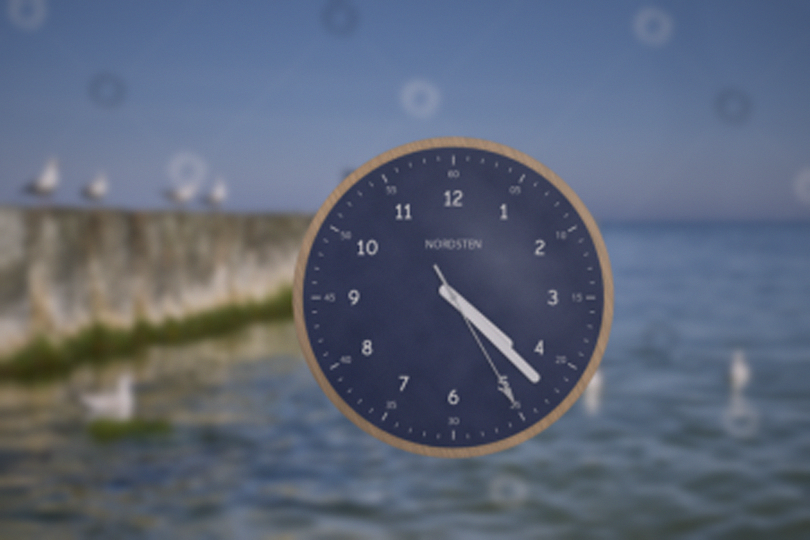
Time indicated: 4,22,25
